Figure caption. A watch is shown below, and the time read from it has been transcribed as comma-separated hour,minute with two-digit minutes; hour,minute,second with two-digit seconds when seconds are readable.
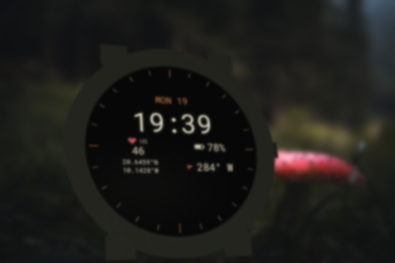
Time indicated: 19,39
